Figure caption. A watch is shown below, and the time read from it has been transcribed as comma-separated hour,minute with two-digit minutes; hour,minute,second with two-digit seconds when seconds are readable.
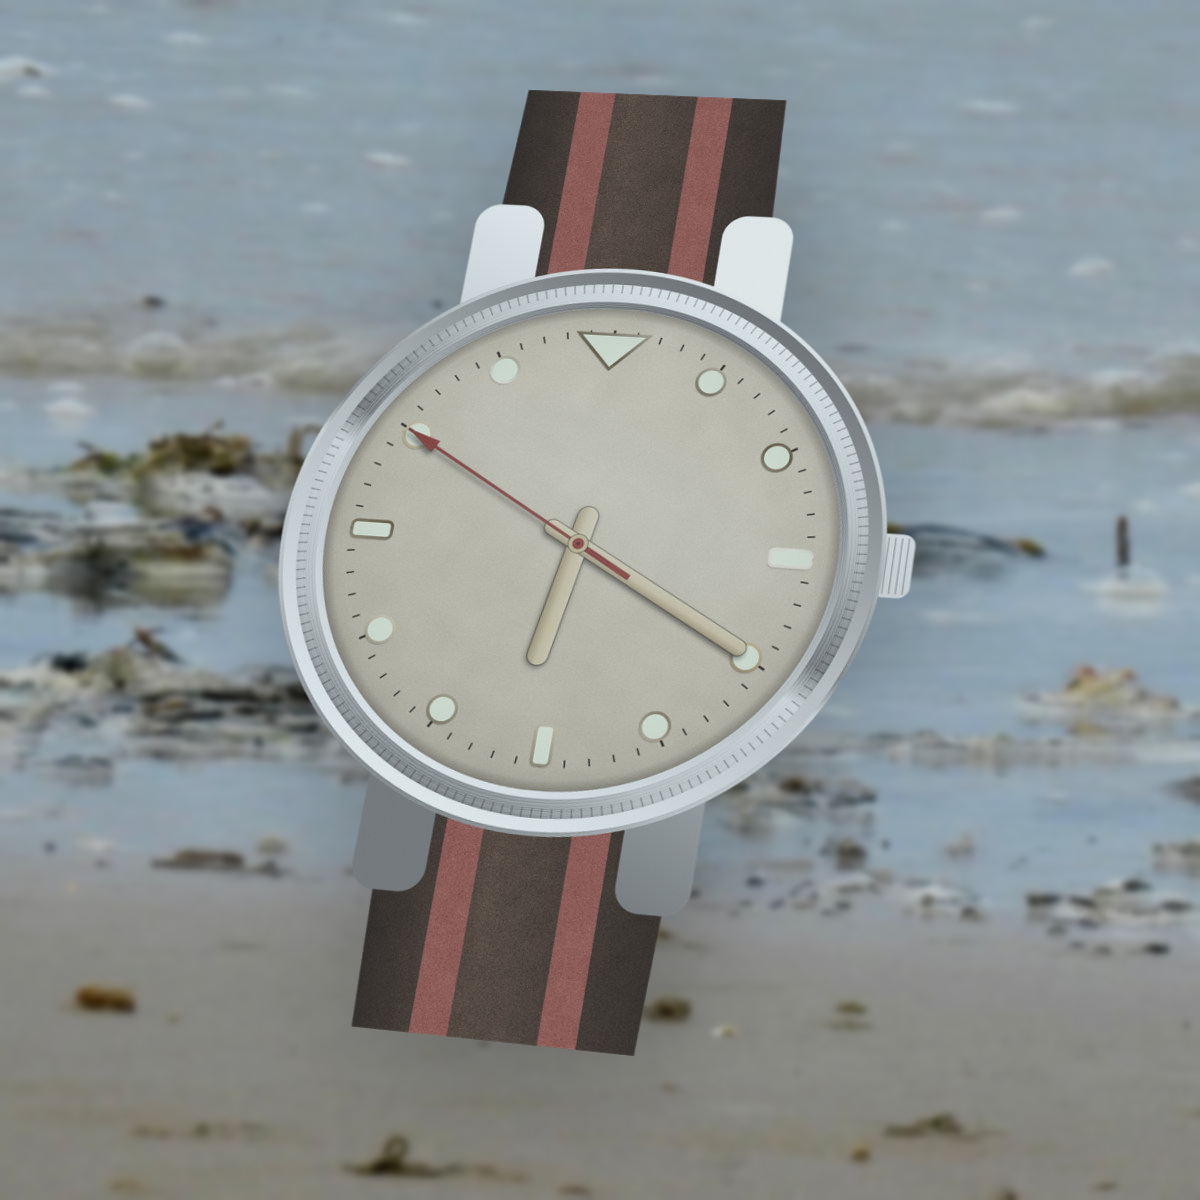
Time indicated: 6,19,50
